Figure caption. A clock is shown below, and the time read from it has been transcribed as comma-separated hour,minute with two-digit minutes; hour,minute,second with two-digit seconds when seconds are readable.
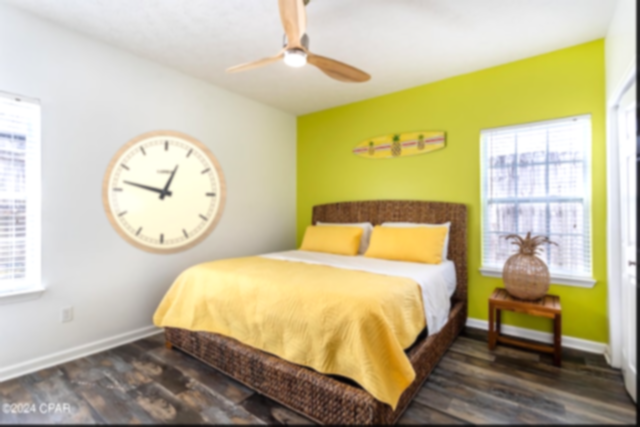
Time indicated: 12,47
